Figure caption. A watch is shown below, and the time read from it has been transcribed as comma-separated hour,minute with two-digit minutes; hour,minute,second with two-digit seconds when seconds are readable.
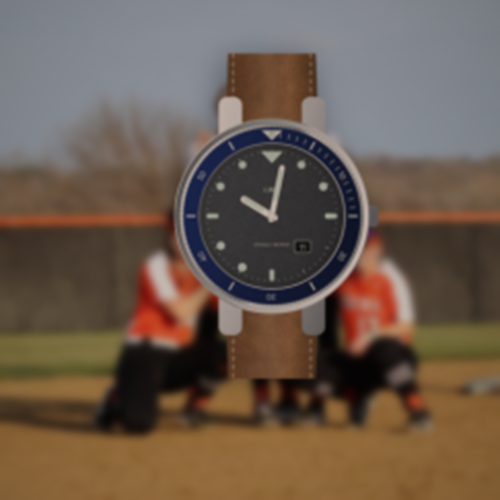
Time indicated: 10,02
